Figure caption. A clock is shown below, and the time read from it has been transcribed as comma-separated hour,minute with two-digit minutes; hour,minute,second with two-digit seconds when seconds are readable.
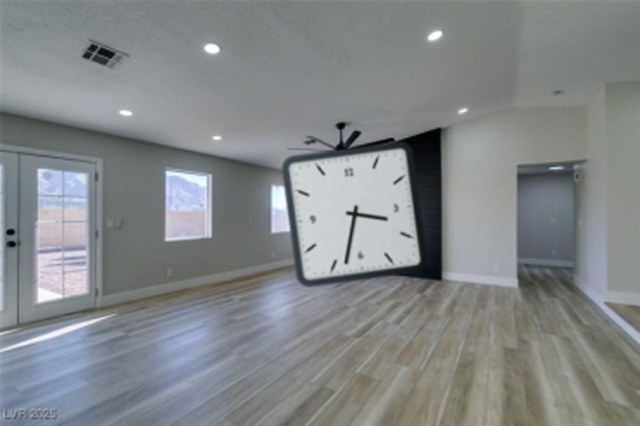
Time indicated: 3,33
